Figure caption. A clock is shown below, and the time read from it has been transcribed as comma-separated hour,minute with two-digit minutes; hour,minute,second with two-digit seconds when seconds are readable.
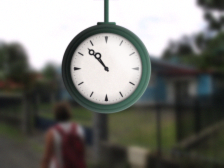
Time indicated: 10,53
